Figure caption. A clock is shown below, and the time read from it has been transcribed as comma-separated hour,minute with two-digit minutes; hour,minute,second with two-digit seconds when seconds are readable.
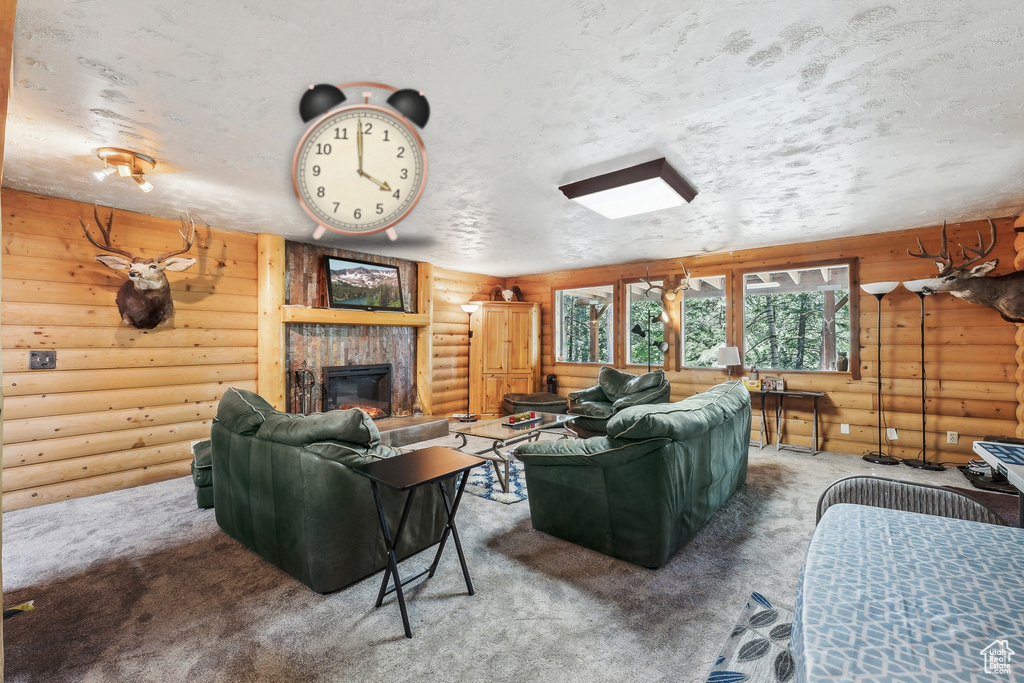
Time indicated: 3,59
